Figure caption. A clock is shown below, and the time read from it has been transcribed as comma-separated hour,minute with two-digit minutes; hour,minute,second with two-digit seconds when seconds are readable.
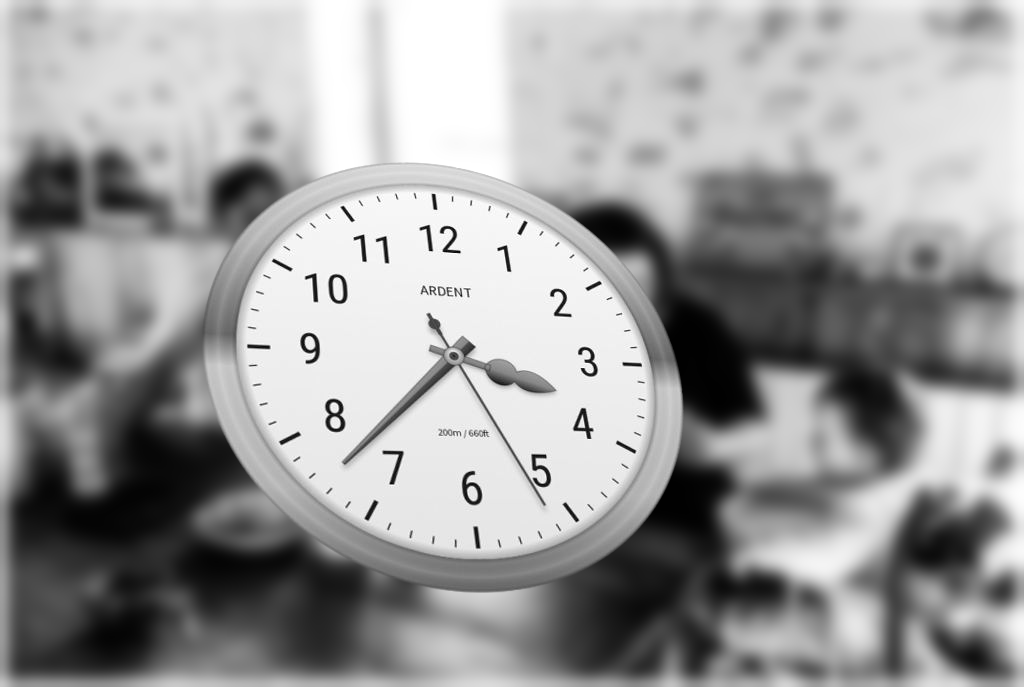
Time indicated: 3,37,26
